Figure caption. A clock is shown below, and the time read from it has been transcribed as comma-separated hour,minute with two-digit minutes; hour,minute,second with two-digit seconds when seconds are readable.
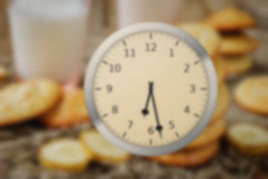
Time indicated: 6,28
